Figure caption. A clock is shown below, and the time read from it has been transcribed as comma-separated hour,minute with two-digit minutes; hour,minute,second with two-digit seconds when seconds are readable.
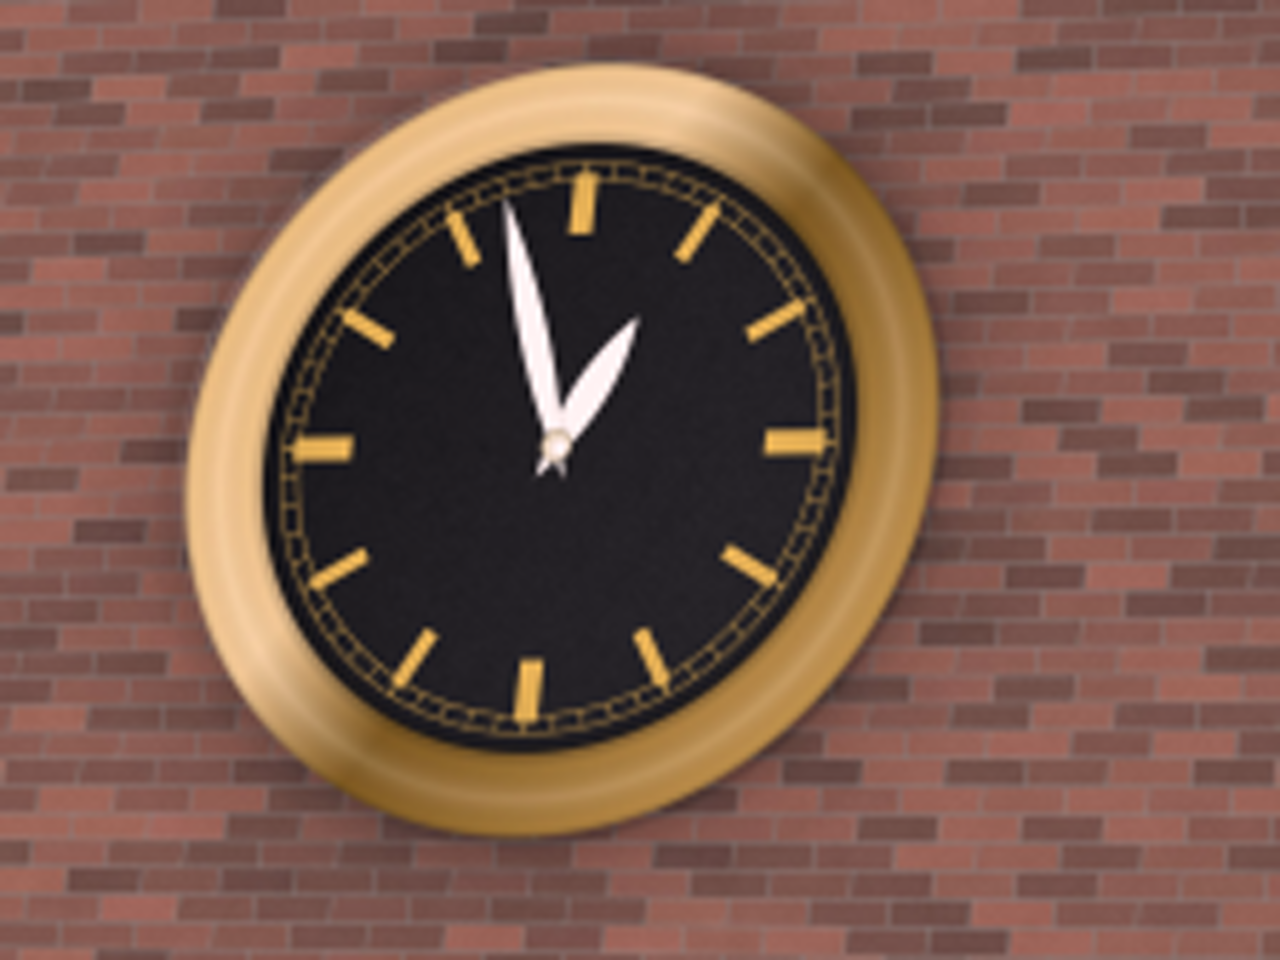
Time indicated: 12,57
